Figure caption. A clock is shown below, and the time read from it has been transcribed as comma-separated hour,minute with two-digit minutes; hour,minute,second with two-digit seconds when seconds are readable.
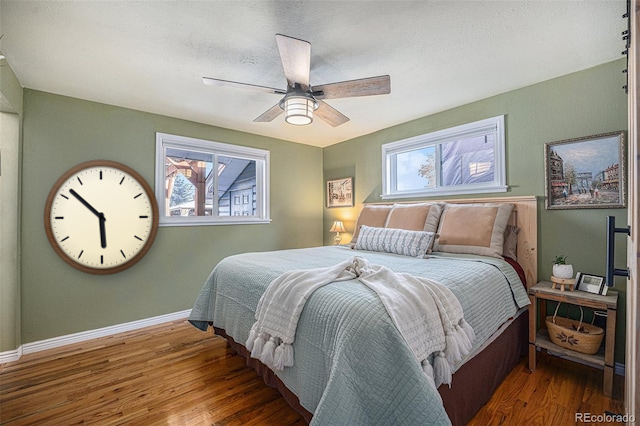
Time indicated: 5,52
